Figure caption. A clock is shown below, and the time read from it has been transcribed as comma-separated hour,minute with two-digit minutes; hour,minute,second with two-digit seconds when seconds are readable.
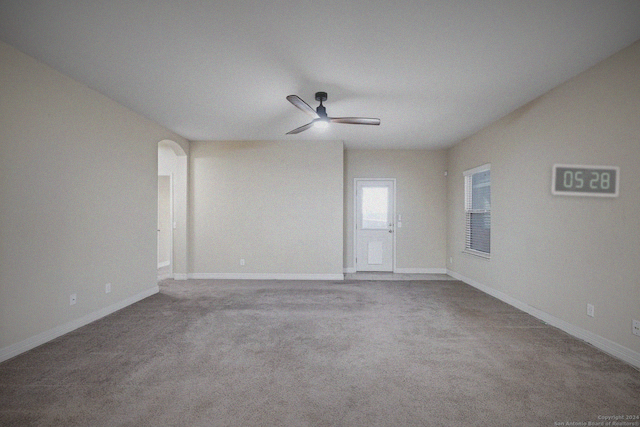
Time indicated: 5,28
